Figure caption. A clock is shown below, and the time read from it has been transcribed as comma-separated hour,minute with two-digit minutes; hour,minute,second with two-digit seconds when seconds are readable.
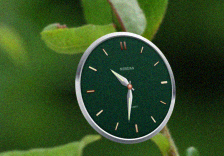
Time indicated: 10,32
